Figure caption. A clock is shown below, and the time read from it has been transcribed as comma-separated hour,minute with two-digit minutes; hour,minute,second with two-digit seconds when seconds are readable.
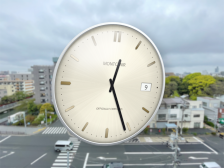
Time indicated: 12,26
